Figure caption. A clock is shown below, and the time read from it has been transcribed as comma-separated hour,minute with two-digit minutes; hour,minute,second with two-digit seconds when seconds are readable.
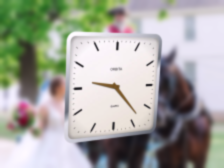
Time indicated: 9,23
